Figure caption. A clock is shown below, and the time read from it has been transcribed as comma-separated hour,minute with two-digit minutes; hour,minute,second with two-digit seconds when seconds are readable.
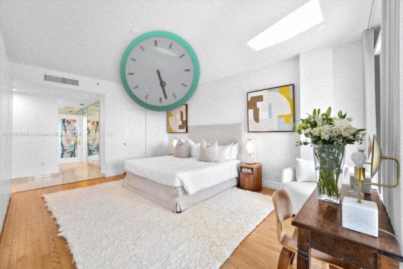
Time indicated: 5,28
